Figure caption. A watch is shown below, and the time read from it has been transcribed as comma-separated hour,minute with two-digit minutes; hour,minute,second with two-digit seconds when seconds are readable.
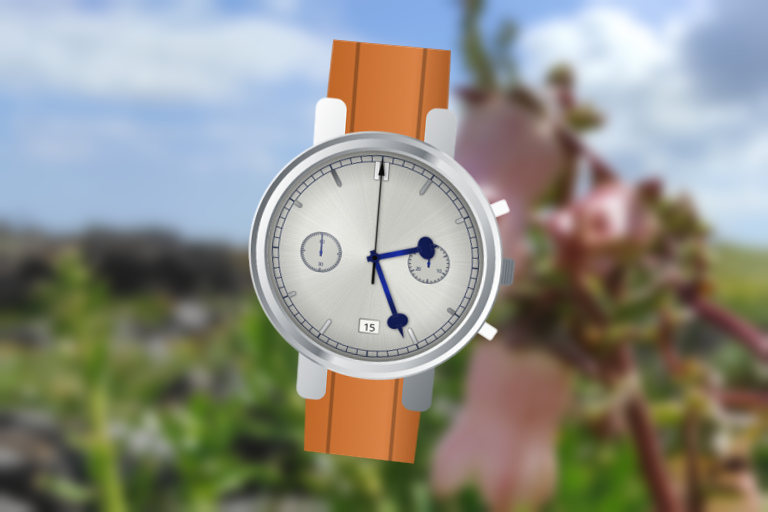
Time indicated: 2,26
